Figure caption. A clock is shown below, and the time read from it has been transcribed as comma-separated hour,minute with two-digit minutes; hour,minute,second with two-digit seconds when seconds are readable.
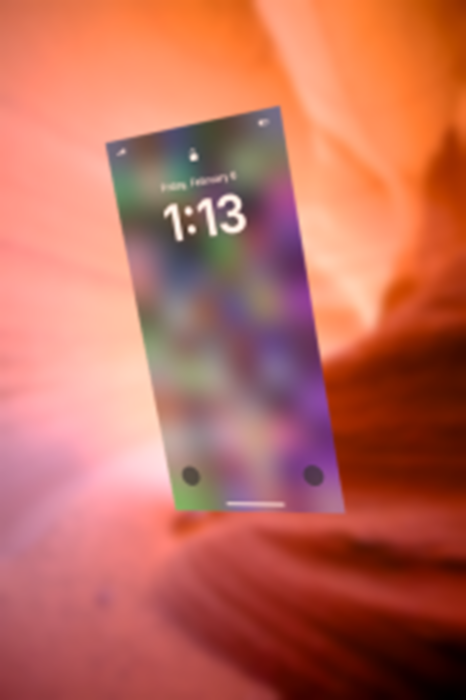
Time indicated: 1,13
